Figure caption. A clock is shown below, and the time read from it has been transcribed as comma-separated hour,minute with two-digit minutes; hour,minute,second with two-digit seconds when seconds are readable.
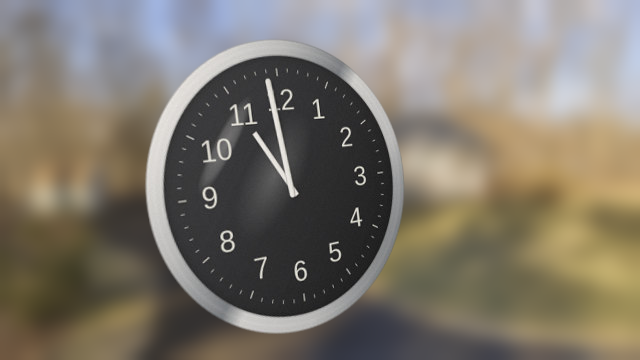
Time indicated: 10,59
